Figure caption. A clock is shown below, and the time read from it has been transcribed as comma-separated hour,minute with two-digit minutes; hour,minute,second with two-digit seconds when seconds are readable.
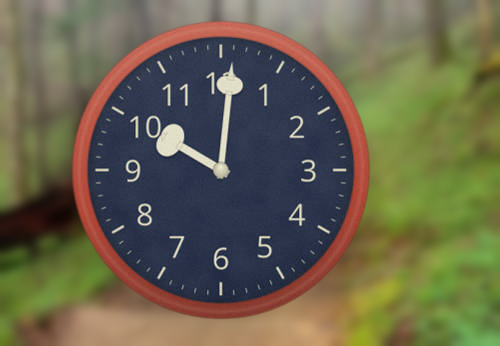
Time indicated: 10,01
